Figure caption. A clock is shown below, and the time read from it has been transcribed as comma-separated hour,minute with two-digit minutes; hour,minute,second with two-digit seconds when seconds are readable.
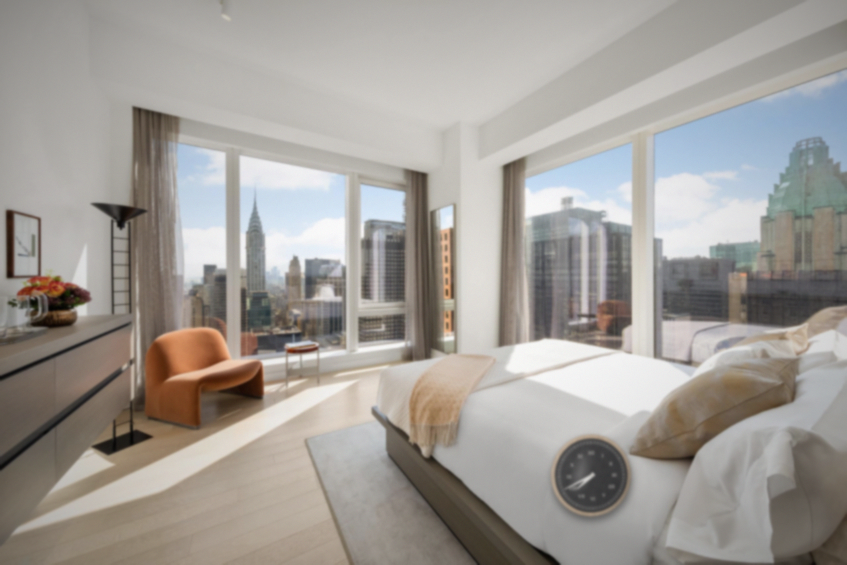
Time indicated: 7,41
